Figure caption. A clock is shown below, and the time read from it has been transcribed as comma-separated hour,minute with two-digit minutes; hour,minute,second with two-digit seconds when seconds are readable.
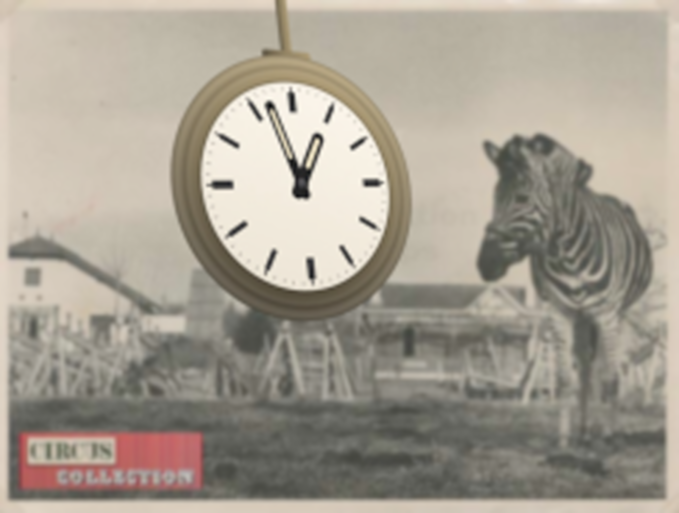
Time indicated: 12,57
